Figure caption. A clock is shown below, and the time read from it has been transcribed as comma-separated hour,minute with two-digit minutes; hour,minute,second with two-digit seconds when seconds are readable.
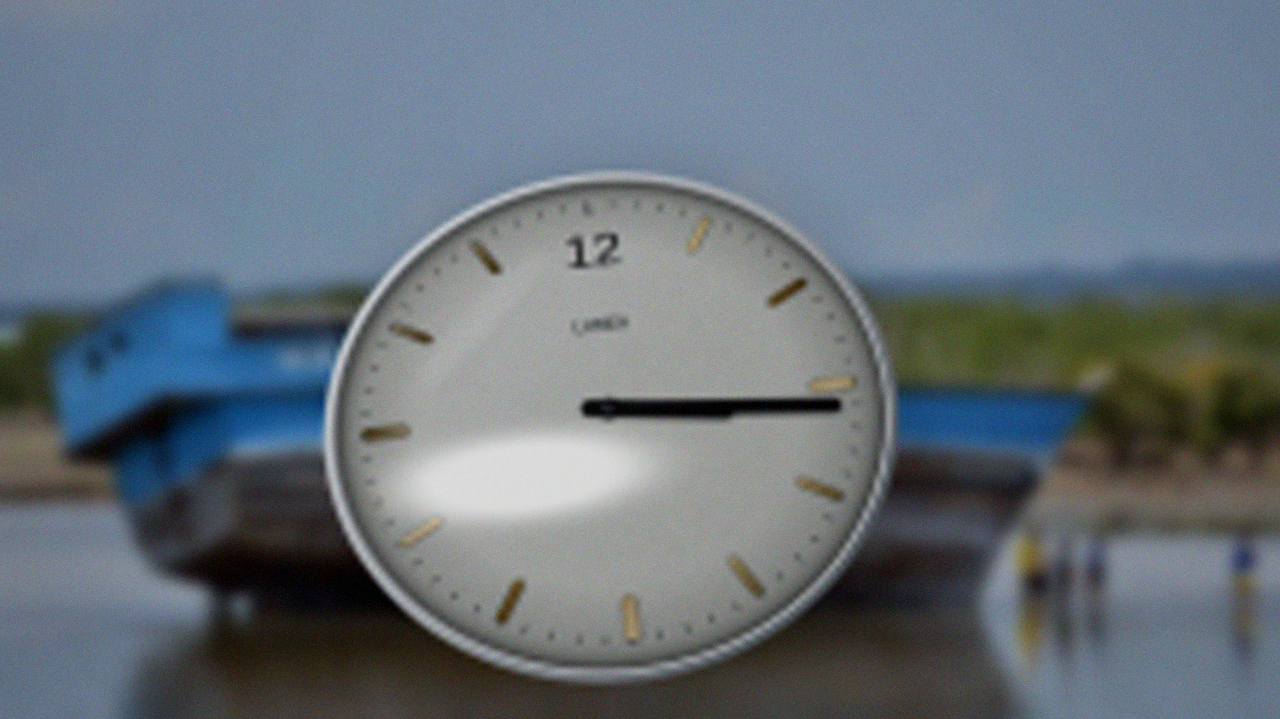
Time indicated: 3,16
